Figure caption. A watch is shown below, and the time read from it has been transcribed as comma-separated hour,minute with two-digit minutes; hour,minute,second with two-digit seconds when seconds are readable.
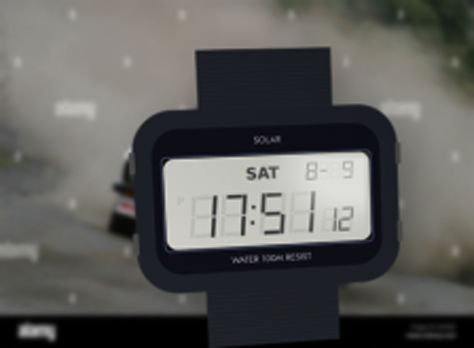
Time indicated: 17,51,12
